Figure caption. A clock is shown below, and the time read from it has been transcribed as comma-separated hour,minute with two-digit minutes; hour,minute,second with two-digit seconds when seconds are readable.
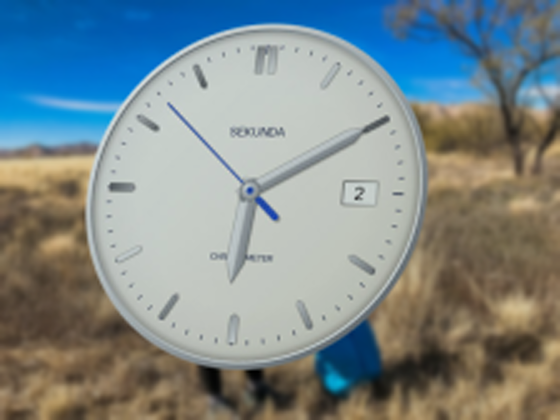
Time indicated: 6,09,52
